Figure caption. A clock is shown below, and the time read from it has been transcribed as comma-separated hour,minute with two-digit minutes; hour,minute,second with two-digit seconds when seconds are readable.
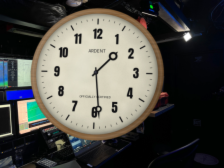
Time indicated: 1,29
